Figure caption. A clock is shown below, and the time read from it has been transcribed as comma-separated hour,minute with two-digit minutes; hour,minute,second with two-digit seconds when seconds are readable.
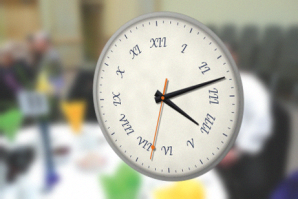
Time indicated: 4,12,33
